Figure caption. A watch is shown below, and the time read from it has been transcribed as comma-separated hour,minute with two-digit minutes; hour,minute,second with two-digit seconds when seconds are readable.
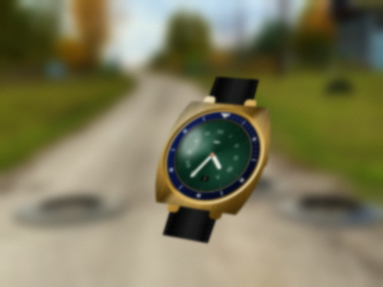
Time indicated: 4,35
